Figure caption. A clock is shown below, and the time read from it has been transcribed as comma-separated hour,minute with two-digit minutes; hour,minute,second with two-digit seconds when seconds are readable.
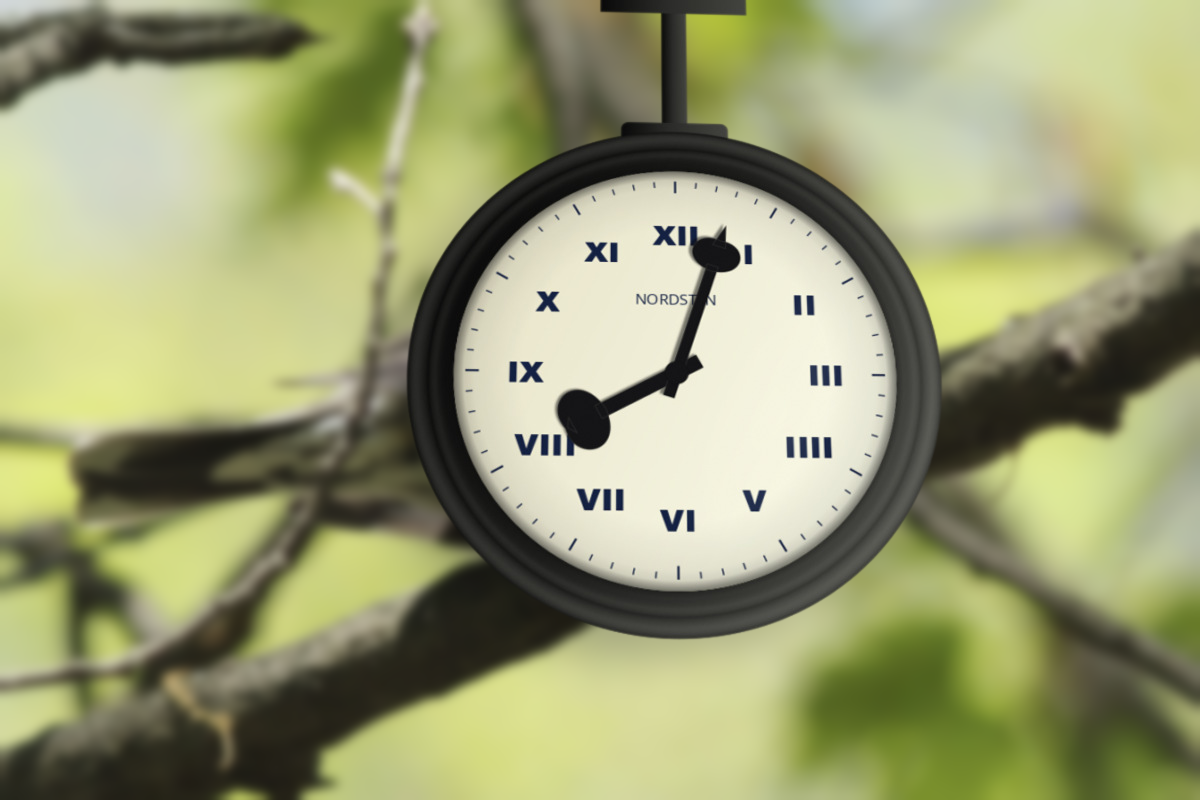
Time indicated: 8,03
